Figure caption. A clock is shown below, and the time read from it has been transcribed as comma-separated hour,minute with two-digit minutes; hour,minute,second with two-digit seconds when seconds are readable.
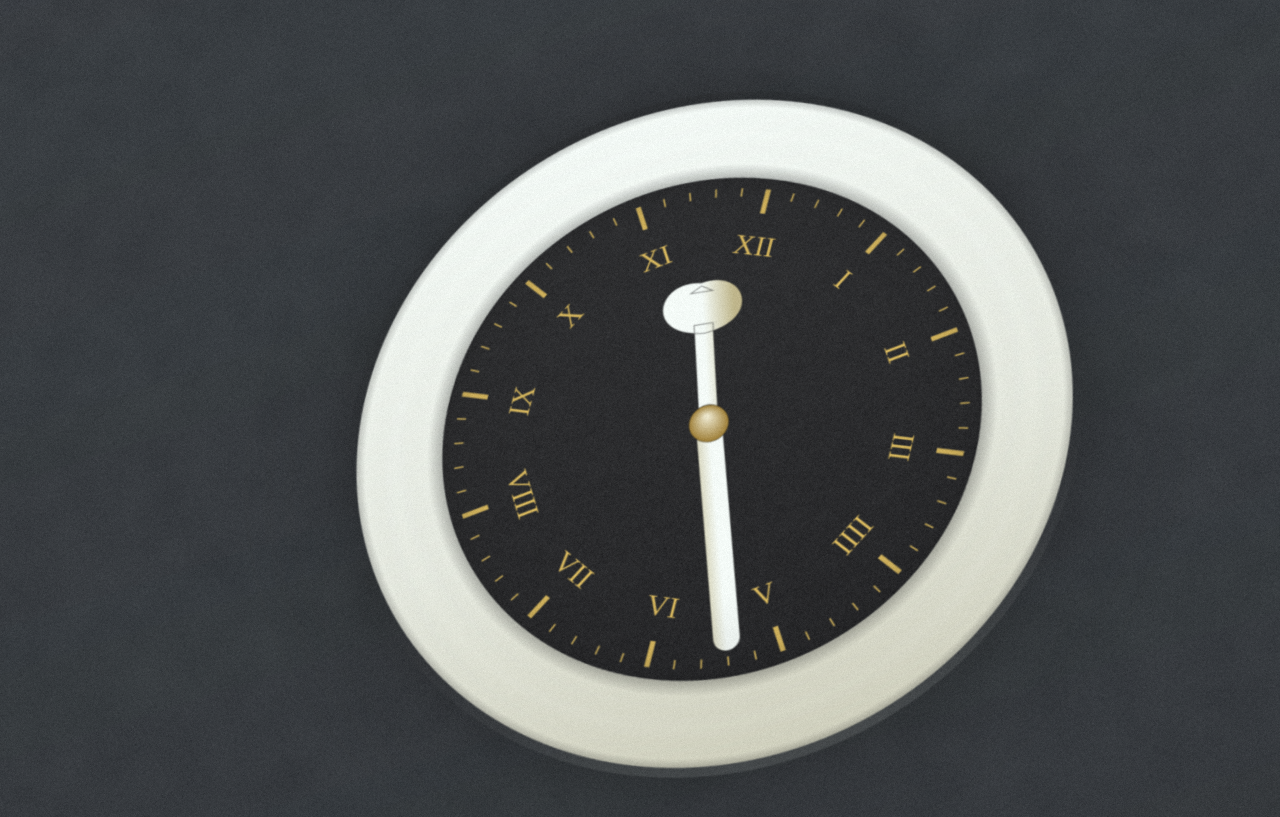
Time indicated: 11,27
